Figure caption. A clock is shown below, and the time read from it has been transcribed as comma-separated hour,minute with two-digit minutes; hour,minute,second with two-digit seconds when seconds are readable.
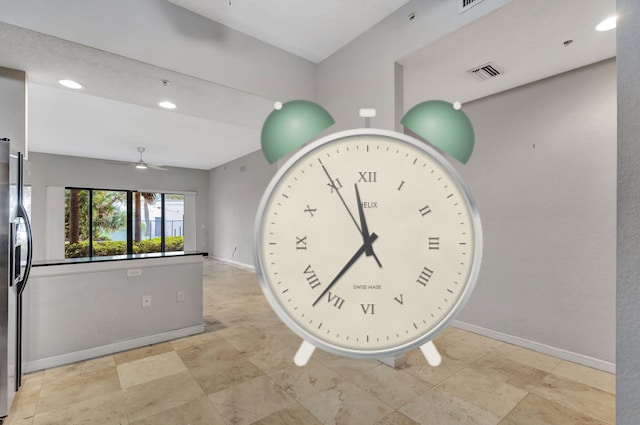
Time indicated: 11,36,55
